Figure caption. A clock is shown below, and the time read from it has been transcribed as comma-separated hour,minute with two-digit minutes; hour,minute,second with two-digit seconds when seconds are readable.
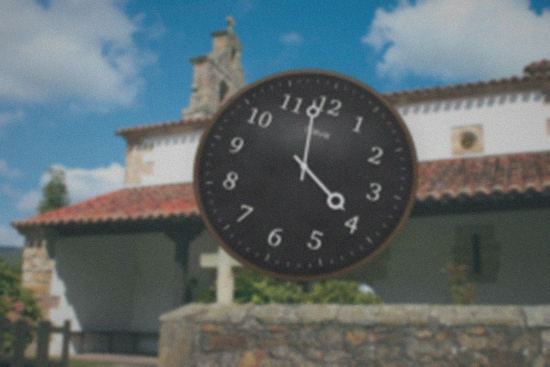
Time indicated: 3,58
